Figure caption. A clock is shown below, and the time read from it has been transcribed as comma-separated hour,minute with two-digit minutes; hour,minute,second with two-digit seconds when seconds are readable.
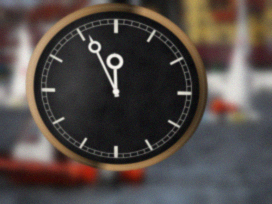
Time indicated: 11,56
